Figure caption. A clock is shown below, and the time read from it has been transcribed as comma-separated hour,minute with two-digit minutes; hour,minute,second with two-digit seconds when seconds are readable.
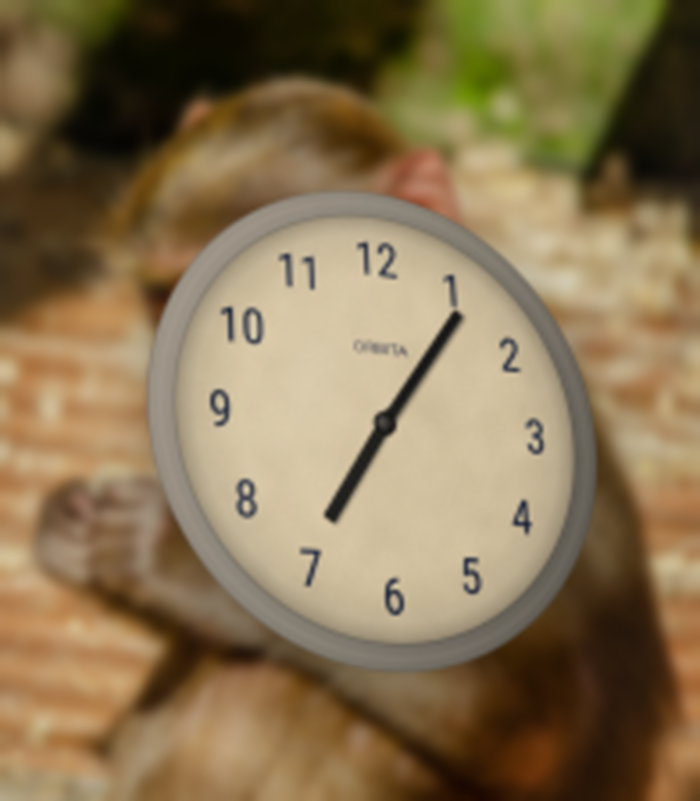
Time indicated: 7,06
